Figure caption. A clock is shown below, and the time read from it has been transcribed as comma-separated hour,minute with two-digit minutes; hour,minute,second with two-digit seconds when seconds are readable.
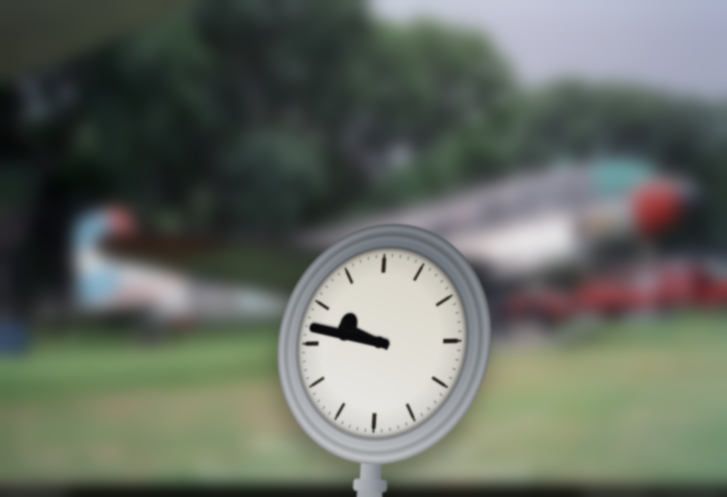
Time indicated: 9,47
